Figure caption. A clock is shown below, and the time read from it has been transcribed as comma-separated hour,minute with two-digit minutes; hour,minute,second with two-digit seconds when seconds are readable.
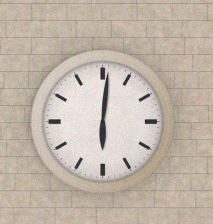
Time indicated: 6,01
